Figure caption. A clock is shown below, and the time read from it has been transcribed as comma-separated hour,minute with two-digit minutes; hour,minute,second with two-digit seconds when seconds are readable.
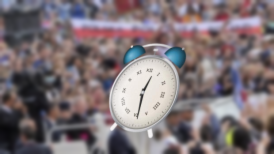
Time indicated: 12,29
